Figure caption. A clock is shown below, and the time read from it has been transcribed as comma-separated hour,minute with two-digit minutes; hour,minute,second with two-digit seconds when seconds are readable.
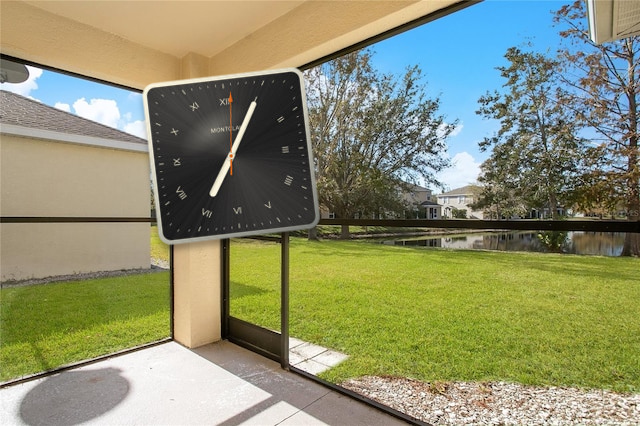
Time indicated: 7,05,01
